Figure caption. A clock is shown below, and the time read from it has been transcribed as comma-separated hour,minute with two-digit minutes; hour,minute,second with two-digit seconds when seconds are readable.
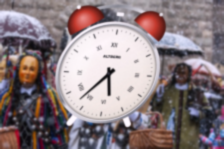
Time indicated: 5,37
